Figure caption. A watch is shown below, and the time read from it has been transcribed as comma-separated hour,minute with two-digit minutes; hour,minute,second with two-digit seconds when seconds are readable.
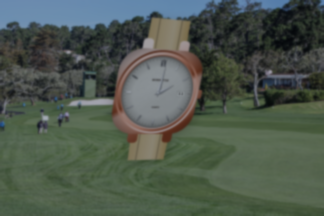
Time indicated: 2,01
